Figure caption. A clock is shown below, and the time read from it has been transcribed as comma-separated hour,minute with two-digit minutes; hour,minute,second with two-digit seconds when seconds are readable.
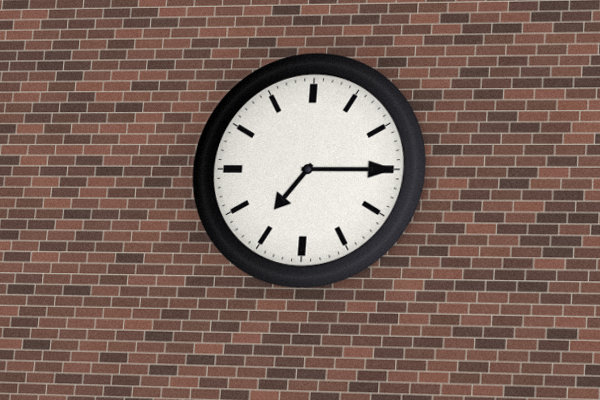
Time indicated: 7,15
